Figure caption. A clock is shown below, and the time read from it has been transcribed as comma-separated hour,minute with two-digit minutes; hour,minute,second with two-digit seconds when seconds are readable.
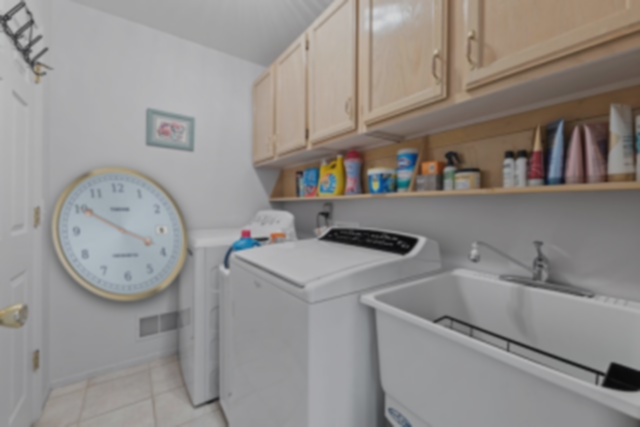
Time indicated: 3,50
